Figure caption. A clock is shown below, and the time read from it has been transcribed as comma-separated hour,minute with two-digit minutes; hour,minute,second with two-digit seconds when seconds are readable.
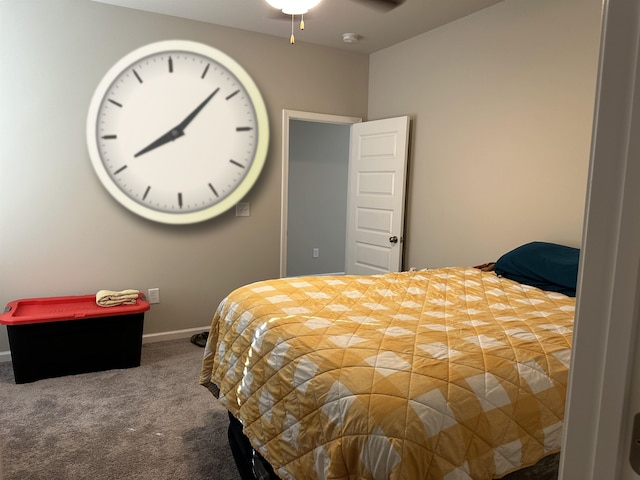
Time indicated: 8,08
